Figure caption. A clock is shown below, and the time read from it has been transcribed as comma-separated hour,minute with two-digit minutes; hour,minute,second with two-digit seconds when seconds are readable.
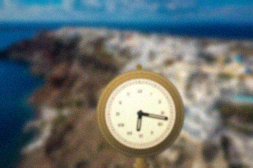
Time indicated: 6,17
